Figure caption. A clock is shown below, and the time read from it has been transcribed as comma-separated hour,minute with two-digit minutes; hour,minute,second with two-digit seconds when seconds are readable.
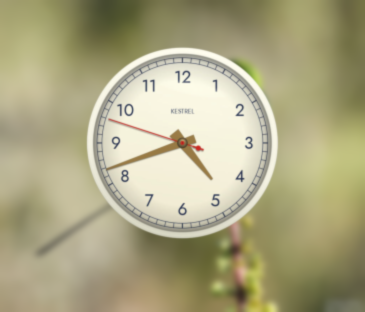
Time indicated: 4,41,48
